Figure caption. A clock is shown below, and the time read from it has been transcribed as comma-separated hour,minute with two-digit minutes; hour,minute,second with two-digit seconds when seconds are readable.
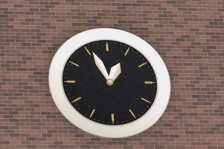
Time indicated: 12,56
